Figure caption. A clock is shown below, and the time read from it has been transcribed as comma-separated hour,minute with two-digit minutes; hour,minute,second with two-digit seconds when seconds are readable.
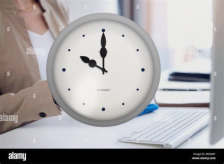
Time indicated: 10,00
